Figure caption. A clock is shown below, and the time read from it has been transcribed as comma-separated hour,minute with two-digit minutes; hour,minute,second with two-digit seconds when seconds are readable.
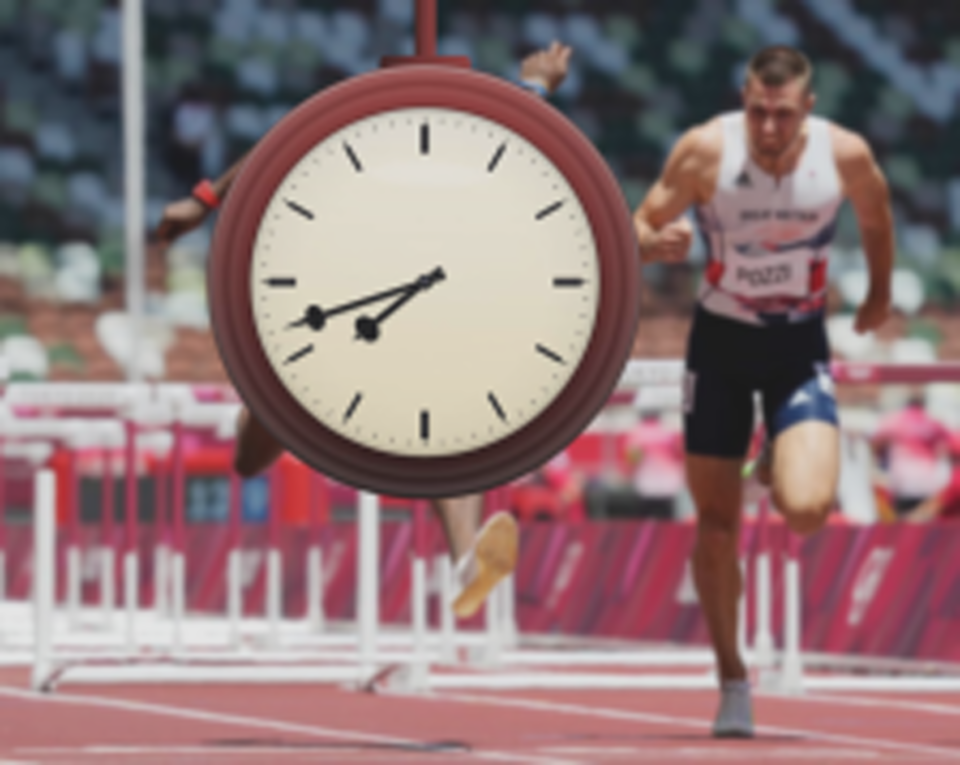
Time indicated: 7,42
